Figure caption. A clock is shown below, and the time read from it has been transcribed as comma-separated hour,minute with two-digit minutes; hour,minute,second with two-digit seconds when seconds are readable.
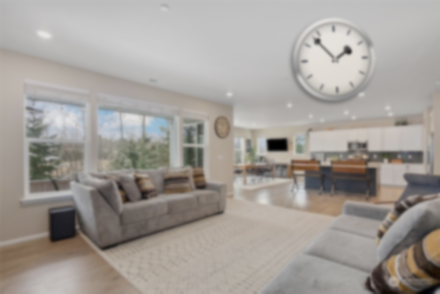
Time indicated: 1,53
